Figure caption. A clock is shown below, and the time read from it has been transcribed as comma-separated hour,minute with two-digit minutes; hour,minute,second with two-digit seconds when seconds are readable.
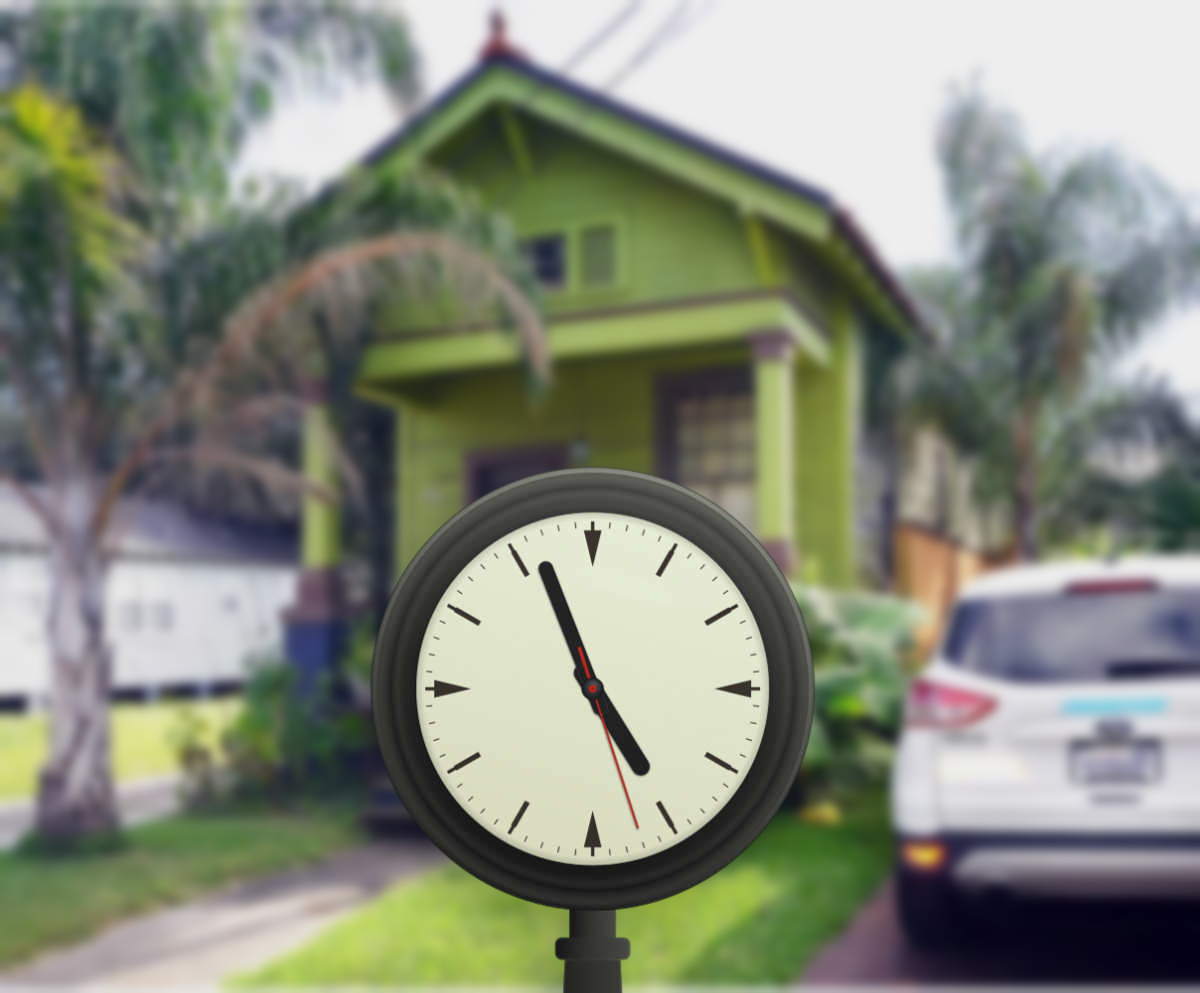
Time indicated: 4,56,27
